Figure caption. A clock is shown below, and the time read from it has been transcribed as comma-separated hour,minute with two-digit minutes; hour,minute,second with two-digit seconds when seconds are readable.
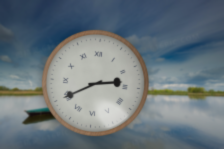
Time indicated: 2,40
